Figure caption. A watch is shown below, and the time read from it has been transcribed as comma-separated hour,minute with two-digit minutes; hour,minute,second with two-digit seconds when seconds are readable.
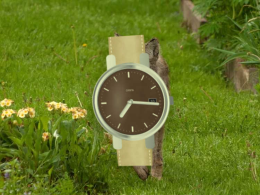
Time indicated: 7,16
